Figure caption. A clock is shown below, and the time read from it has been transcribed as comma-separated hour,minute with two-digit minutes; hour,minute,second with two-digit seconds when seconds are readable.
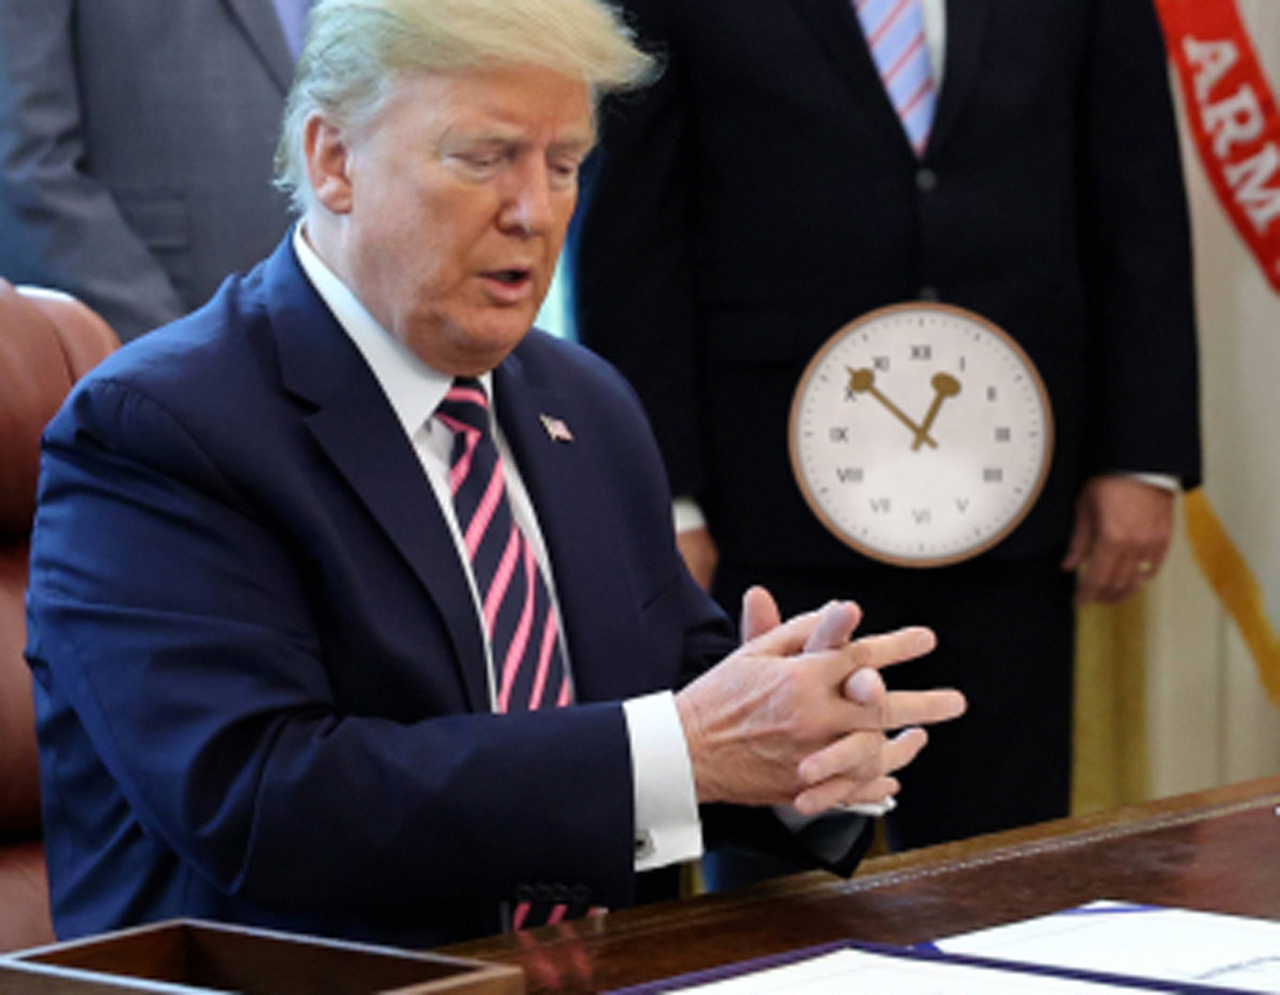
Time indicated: 12,52
